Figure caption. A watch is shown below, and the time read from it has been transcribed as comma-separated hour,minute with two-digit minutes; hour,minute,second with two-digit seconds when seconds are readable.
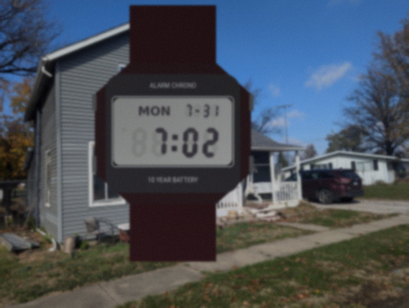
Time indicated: 7,02
